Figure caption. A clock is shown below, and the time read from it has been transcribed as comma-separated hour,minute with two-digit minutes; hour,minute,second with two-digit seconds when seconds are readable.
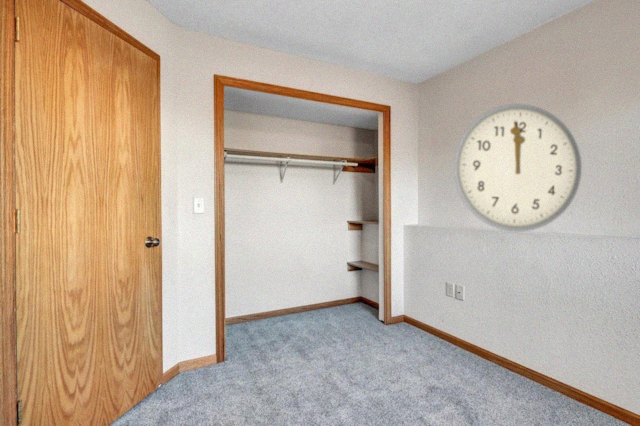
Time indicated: 11,59
